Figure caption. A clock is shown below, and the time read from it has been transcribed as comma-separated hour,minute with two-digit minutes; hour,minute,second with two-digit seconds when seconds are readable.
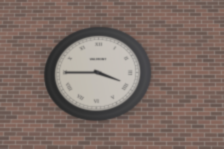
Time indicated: 3,45
